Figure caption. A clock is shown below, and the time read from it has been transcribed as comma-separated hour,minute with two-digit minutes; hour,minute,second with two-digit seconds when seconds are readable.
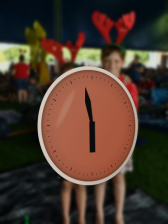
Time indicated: 5,58
